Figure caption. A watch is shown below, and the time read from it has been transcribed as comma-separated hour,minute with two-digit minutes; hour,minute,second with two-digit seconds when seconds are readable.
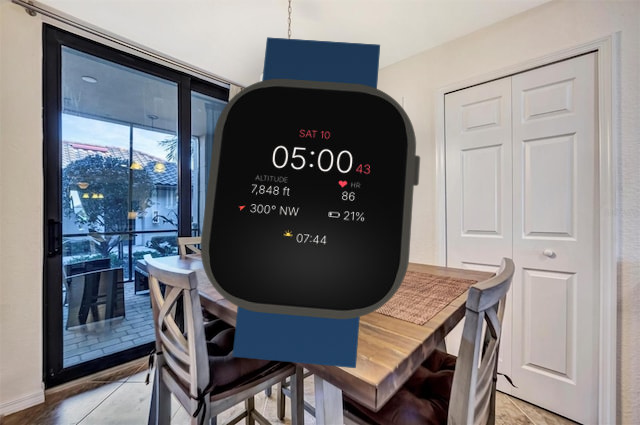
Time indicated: 5,00,43
